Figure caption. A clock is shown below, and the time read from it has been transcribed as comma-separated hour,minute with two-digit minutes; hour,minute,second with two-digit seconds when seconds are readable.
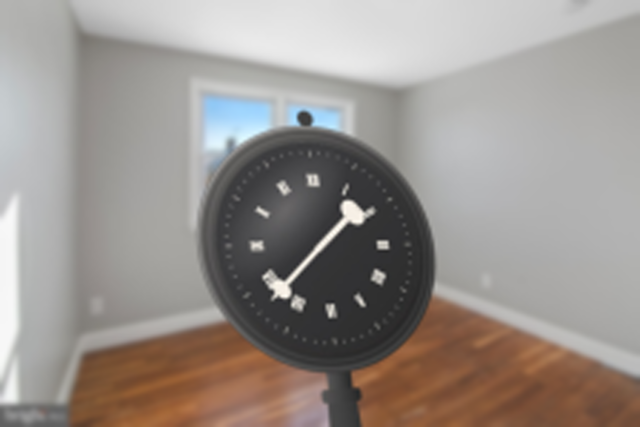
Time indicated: 1,38
